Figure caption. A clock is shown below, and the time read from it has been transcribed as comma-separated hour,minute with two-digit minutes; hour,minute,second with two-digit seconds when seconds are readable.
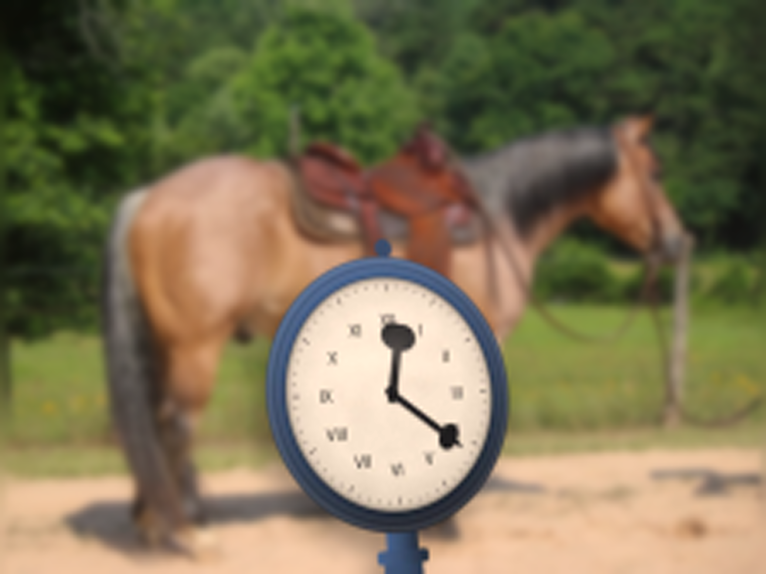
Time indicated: 12,21
